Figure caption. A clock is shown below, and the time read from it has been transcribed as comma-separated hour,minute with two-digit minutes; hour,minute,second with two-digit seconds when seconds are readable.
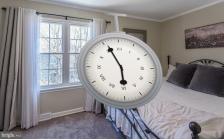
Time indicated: 5,56
